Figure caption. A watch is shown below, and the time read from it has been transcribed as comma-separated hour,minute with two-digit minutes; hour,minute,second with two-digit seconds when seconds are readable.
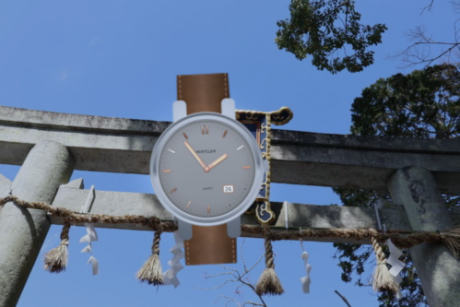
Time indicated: 1,54
